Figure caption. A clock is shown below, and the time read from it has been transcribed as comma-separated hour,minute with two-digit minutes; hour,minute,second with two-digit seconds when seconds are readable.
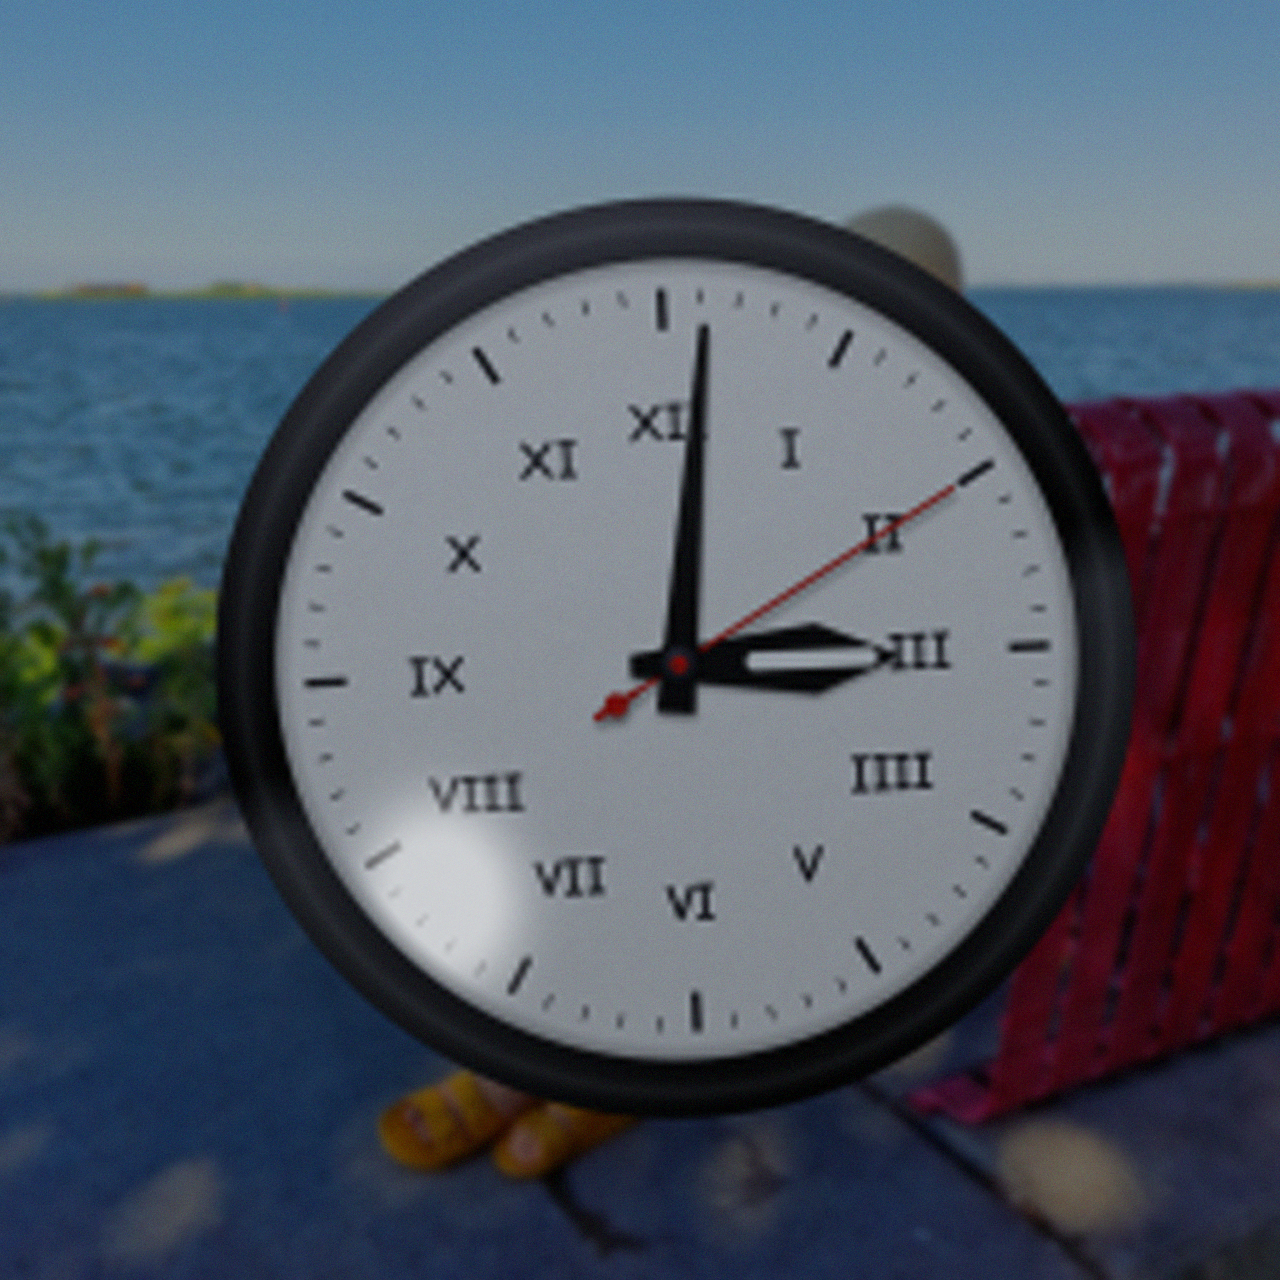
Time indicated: 3,01,10
